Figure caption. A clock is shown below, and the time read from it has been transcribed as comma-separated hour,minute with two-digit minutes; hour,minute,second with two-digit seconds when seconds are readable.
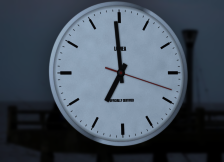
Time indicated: 6,59,18
